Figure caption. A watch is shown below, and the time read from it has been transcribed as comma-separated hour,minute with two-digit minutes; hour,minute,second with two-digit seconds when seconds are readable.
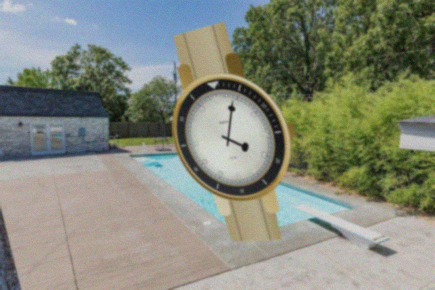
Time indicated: 4,04
